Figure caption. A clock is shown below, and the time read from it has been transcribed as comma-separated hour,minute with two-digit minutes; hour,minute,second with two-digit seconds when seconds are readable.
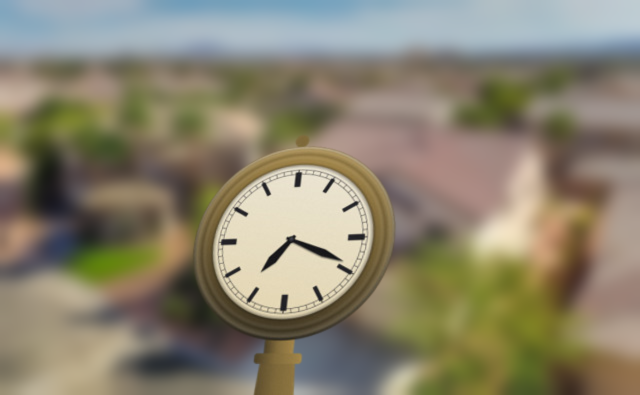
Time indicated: 7,19
